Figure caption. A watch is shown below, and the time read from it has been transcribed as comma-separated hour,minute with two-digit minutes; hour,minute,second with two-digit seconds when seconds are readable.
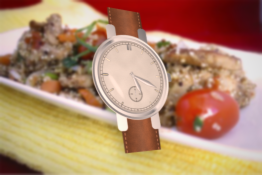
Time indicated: 5,19
